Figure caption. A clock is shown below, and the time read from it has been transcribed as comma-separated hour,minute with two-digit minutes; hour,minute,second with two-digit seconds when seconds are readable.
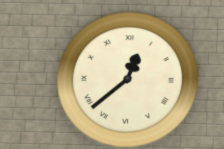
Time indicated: 12,38
